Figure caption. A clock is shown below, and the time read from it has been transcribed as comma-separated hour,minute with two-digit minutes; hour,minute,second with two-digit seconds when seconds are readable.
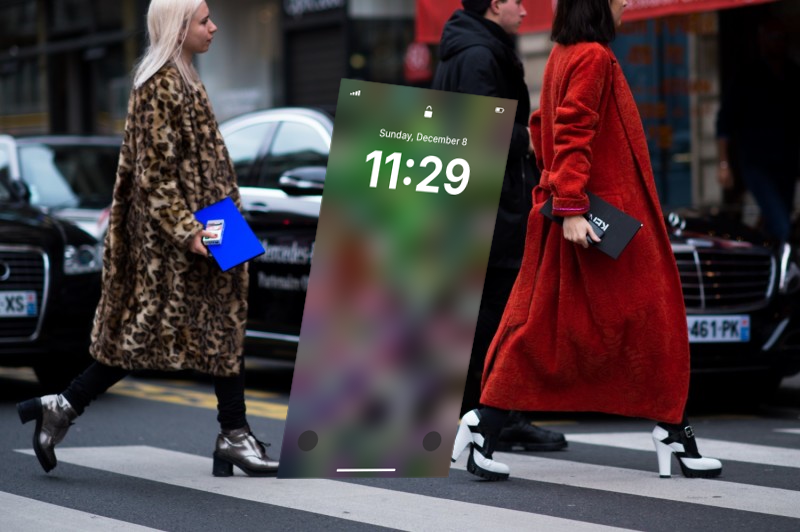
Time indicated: 11,29
